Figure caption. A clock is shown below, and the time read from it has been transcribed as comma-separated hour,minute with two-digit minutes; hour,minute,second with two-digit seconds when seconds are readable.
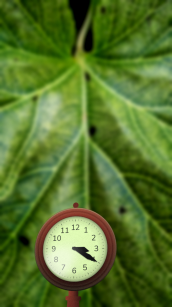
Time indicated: 3,20
